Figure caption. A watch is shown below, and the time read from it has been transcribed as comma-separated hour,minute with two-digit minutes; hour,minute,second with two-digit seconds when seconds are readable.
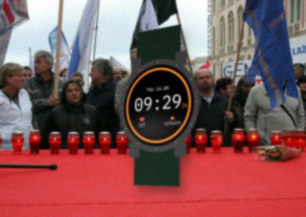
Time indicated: 9,29
